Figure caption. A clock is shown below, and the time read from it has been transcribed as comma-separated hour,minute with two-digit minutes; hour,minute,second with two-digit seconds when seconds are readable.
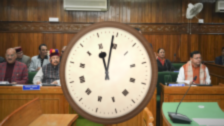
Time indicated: 10,59
